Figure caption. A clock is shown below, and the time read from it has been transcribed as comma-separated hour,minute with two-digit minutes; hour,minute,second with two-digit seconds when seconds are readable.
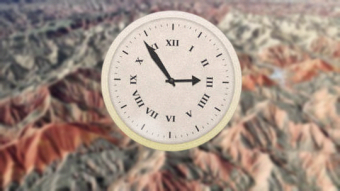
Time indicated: 2,54
